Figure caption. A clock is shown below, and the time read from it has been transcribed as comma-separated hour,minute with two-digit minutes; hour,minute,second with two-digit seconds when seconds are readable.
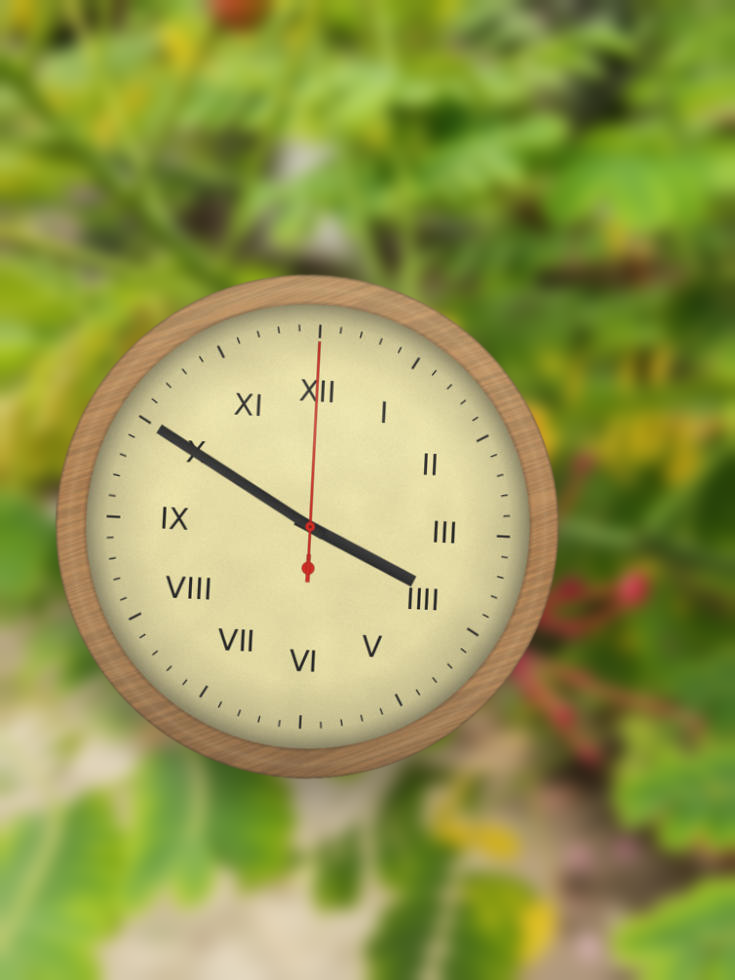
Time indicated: 3,50,00
